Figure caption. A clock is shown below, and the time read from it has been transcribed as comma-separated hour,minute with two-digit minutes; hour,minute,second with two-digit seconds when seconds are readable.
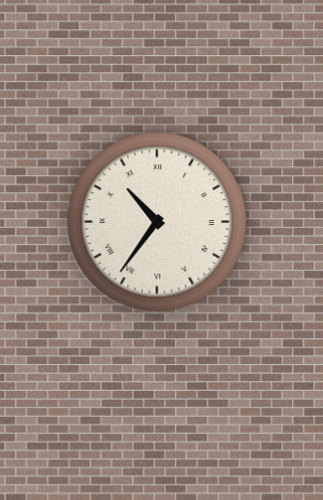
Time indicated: 10,36
